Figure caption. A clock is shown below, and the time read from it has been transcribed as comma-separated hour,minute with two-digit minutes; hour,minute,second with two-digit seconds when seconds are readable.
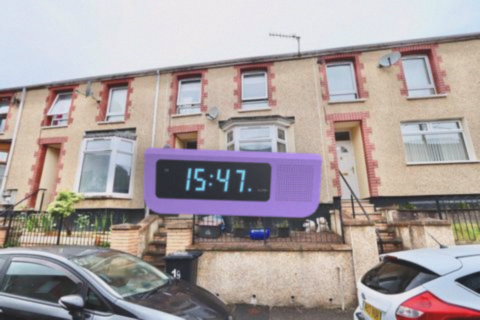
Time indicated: 15,47
